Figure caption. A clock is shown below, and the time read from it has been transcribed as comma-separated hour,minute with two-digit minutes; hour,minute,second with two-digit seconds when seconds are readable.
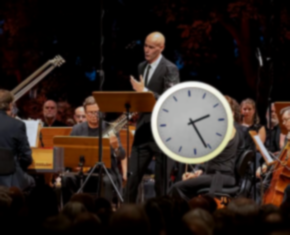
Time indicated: 2,26
